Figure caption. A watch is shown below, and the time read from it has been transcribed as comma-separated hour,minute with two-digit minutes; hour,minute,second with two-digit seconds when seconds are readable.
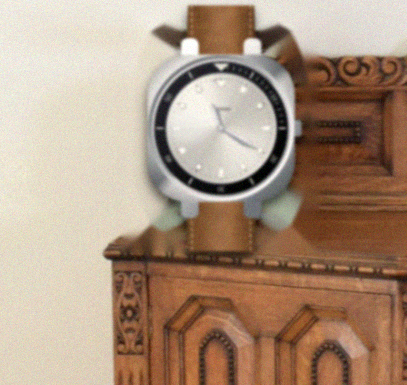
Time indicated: 11,20
